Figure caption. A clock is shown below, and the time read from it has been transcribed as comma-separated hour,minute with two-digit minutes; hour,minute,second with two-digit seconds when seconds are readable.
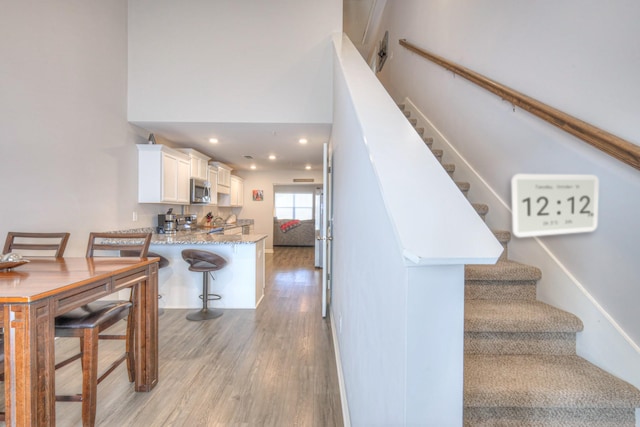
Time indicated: 12,12
